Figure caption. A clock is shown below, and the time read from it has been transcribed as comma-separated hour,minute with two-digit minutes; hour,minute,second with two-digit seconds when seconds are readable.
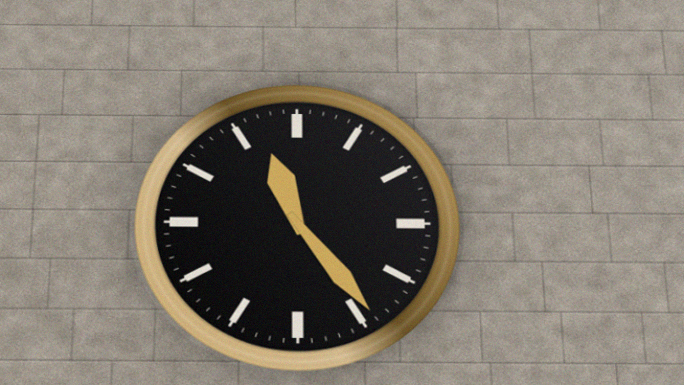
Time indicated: 11,24
